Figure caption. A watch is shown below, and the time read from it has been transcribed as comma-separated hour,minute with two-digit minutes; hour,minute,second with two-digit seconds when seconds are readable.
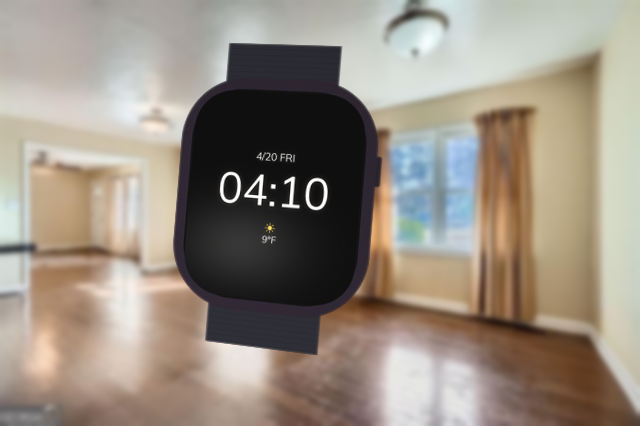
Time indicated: 4,10
